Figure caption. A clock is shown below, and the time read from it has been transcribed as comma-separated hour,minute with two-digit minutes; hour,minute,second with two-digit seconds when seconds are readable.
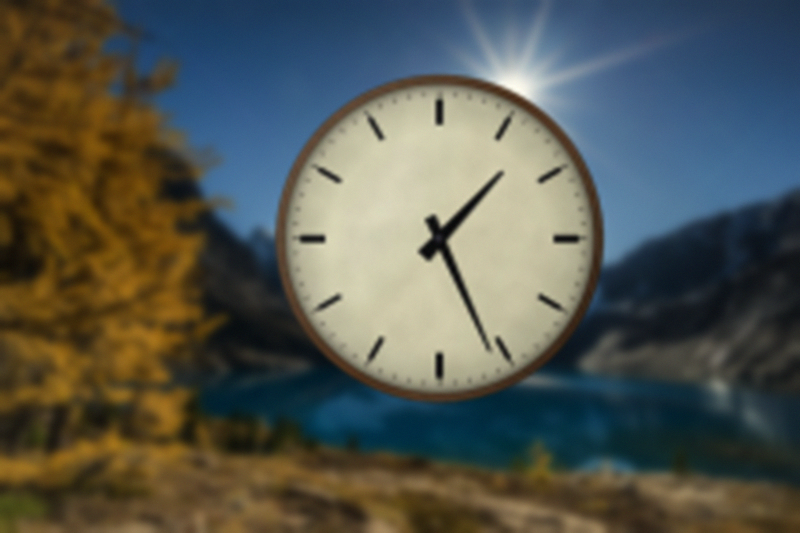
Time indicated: 1,26
